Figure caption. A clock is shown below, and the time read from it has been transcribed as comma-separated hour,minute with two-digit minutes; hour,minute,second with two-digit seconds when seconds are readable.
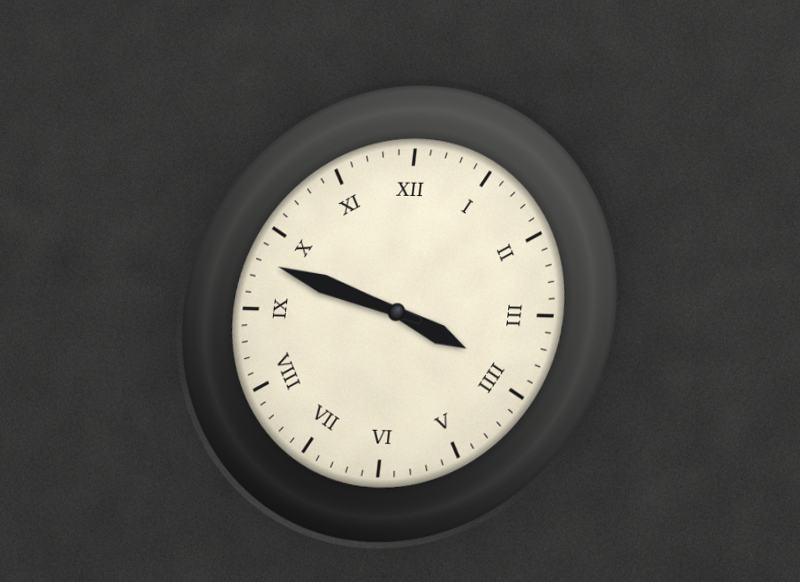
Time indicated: 3,48
